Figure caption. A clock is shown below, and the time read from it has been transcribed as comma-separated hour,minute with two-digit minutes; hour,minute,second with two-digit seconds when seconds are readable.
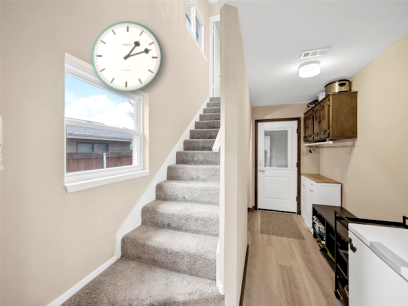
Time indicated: 1,12
